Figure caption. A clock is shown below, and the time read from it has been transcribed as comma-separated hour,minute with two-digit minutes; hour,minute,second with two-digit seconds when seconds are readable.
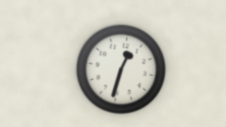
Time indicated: 12,31
